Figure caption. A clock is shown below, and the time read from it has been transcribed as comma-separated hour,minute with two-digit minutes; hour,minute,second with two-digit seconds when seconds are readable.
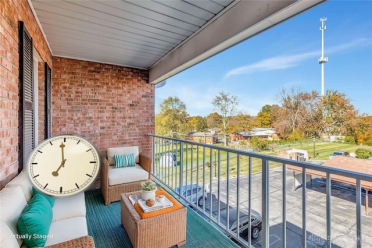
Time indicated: 6,59
